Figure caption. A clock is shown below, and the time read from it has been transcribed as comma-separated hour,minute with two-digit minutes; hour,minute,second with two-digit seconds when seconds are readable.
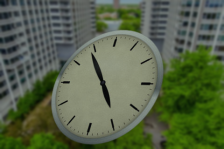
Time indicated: 4,54
